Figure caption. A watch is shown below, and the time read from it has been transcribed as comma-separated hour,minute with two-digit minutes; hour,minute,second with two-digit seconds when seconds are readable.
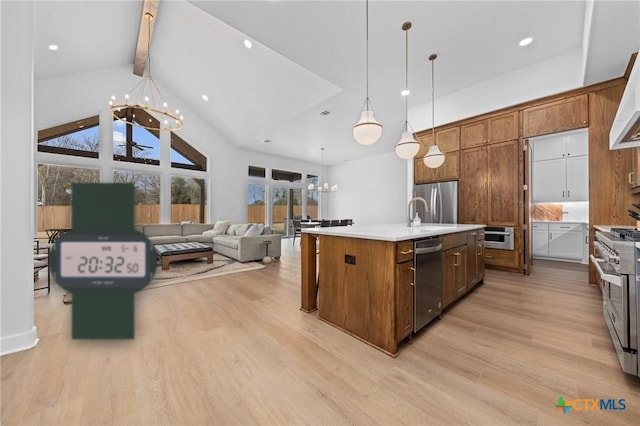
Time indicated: 20,32
